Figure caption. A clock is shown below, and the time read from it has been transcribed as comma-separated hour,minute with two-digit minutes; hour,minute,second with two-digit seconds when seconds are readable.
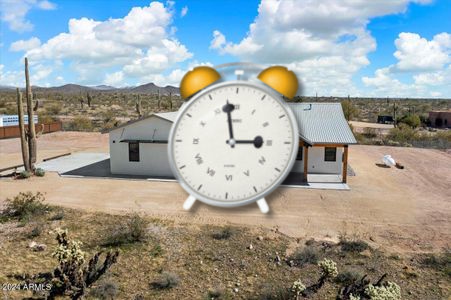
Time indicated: 2,58
